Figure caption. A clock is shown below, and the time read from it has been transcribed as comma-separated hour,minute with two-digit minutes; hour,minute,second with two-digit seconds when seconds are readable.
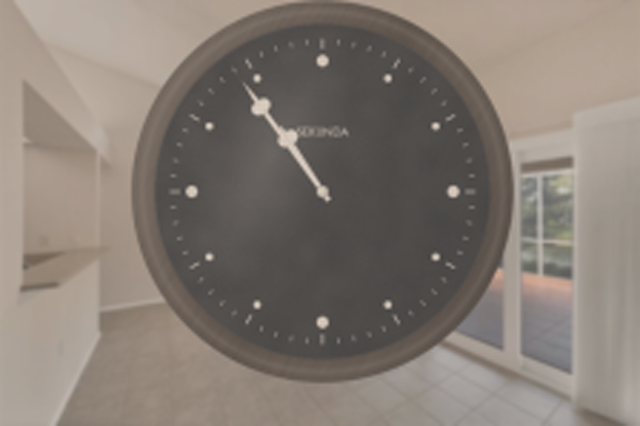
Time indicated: 10,54
